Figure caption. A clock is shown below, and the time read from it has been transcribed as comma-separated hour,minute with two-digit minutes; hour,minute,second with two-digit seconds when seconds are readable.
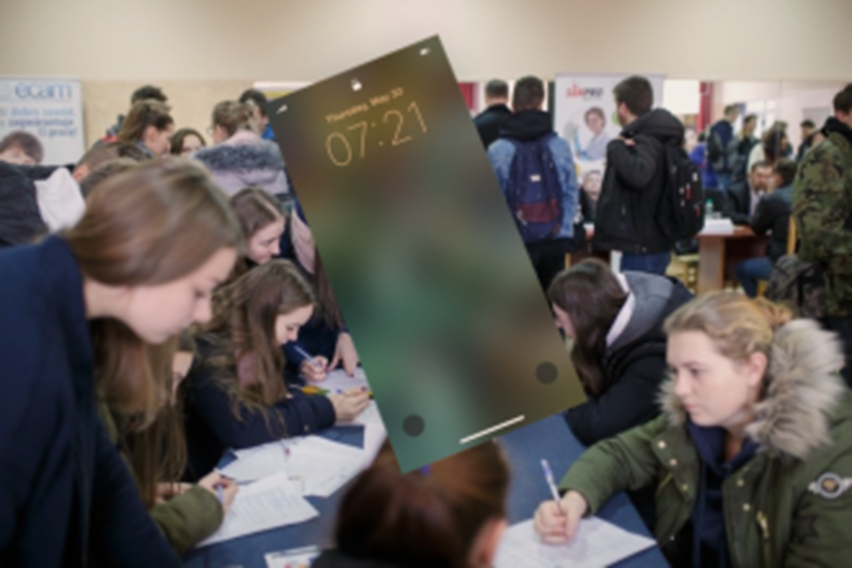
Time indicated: 7,21
